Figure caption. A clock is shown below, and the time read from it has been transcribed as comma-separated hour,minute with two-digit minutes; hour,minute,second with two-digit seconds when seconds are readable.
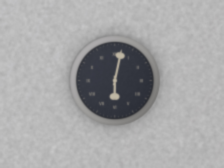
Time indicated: 6,02
